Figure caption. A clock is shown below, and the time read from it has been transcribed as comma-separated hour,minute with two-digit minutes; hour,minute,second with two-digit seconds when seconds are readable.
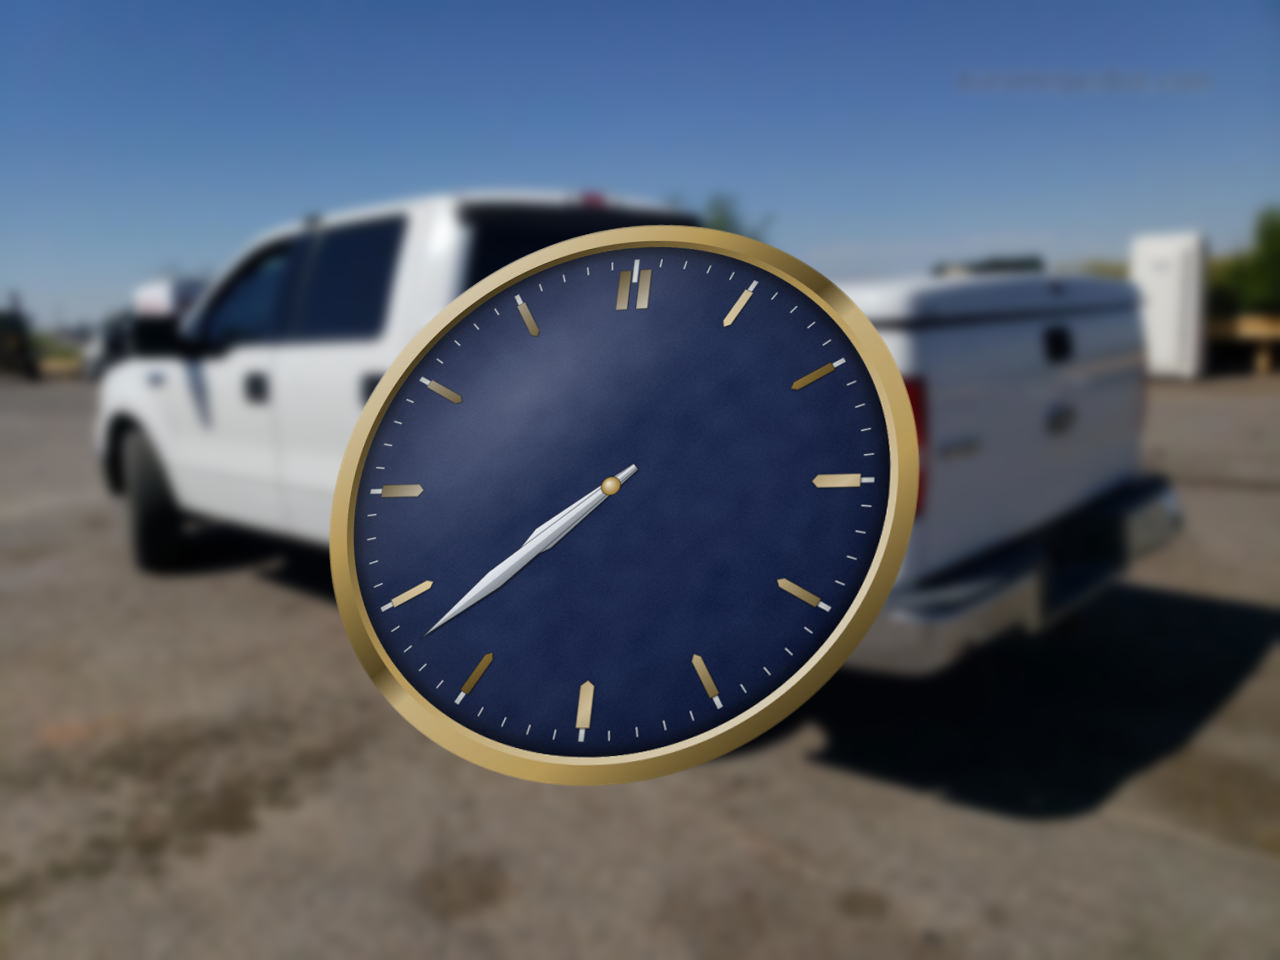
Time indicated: 7,38
